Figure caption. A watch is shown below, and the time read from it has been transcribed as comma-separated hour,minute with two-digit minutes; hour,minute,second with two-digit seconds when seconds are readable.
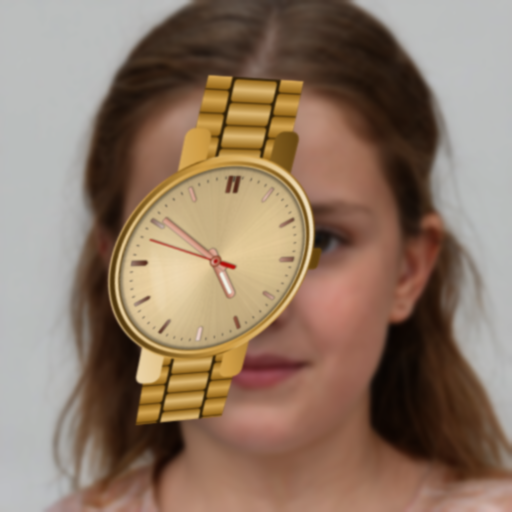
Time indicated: 4,50,48
